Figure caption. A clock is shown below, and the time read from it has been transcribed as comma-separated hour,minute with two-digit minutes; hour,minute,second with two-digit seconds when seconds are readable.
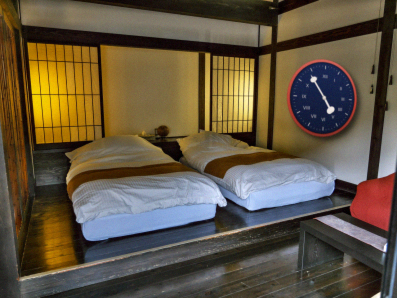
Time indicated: 4,54
